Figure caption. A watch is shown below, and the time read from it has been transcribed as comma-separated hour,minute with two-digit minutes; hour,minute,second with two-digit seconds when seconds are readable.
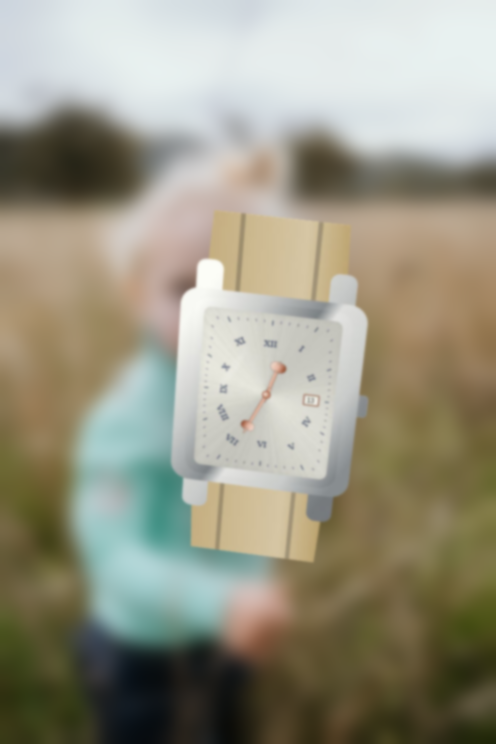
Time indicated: 12,34
